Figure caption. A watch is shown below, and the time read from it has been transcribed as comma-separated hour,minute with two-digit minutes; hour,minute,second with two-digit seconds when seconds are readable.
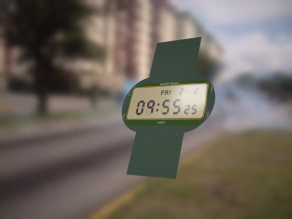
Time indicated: 9,55,25
